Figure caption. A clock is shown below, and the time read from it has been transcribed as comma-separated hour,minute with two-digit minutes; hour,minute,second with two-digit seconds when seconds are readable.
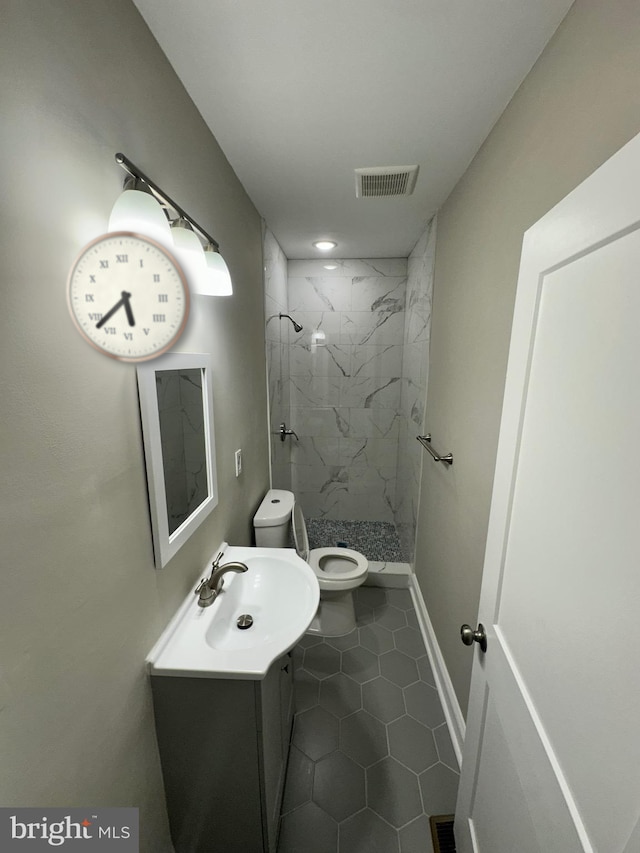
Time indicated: 5,38
